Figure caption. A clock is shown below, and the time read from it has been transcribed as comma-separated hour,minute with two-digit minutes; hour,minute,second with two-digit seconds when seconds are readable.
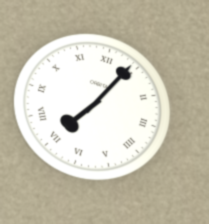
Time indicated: 7,04
